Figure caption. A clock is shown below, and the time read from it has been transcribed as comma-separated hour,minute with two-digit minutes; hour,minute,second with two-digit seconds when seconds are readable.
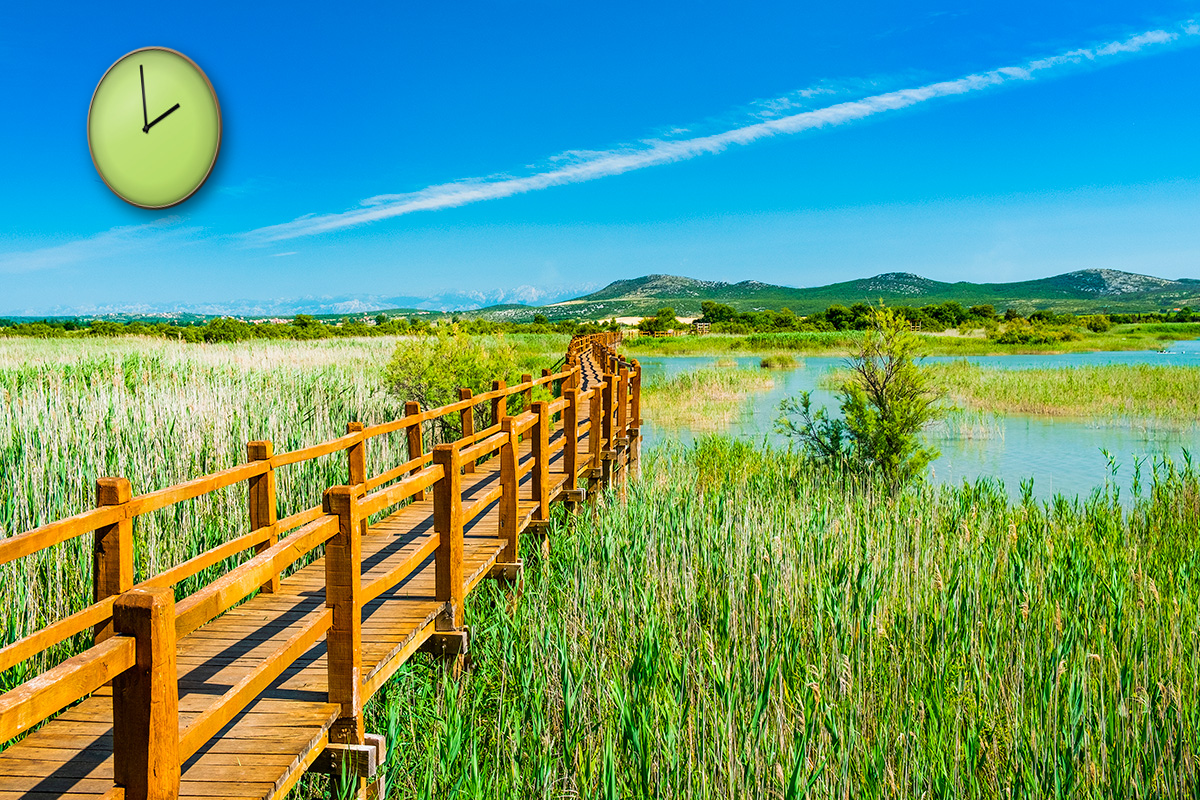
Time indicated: 1,59
